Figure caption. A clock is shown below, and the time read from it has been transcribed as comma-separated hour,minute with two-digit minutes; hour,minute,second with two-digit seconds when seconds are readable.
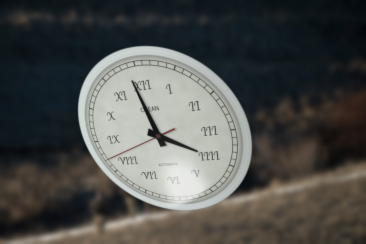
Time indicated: 3,58,42
